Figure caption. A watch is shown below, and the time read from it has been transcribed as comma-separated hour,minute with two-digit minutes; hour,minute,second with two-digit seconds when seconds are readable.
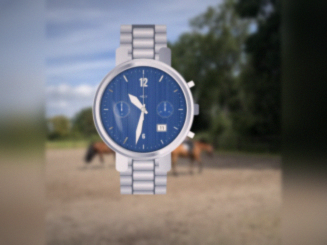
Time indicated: 10,32
